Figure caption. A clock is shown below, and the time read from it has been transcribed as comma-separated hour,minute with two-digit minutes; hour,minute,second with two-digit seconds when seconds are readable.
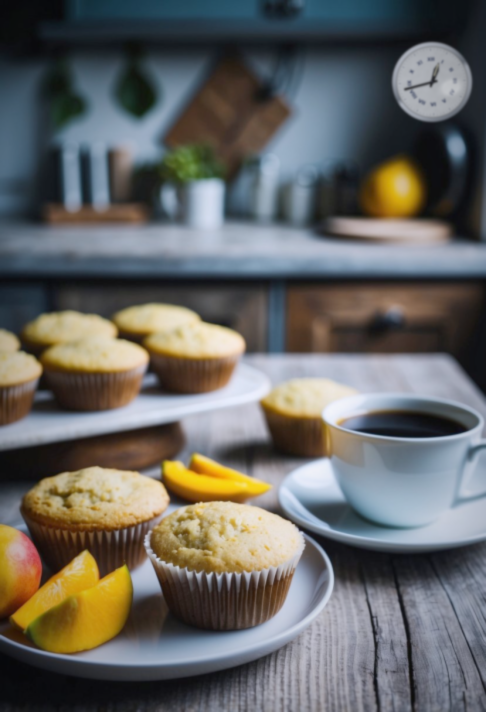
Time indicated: 12,43
